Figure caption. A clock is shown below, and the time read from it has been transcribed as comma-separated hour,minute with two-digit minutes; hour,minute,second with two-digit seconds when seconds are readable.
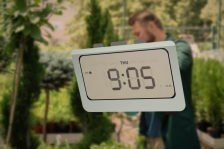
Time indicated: 9,05
